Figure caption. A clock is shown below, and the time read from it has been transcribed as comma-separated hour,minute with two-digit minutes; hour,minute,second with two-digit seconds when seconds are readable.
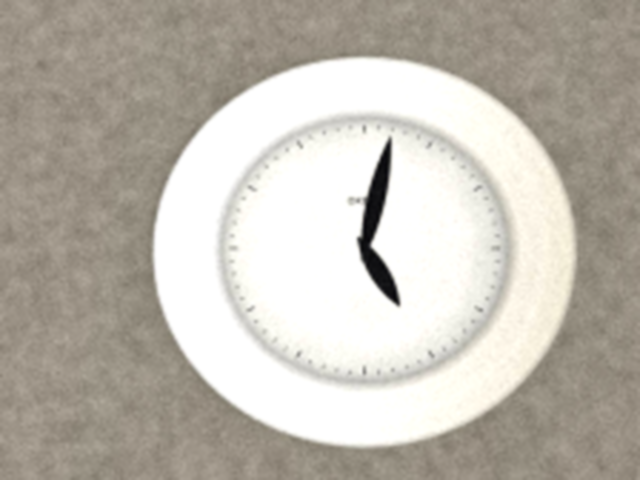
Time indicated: 5,02
